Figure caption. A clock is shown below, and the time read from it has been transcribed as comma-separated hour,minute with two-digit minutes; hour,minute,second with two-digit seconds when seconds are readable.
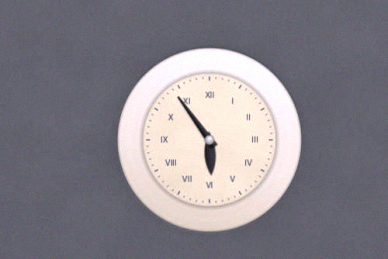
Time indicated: 5,54
